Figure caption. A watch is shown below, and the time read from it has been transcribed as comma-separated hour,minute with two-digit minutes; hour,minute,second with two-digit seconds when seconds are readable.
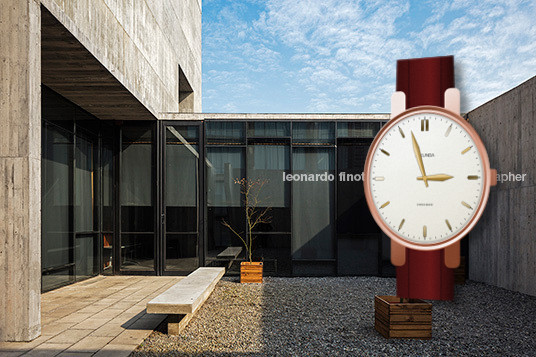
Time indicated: 2,57
